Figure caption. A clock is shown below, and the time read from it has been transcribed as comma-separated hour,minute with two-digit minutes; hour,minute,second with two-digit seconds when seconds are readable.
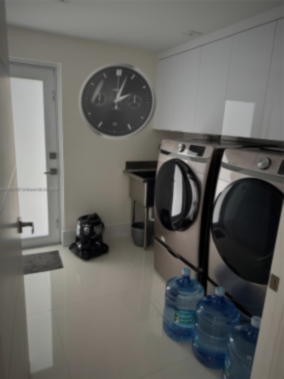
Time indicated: 2,03
